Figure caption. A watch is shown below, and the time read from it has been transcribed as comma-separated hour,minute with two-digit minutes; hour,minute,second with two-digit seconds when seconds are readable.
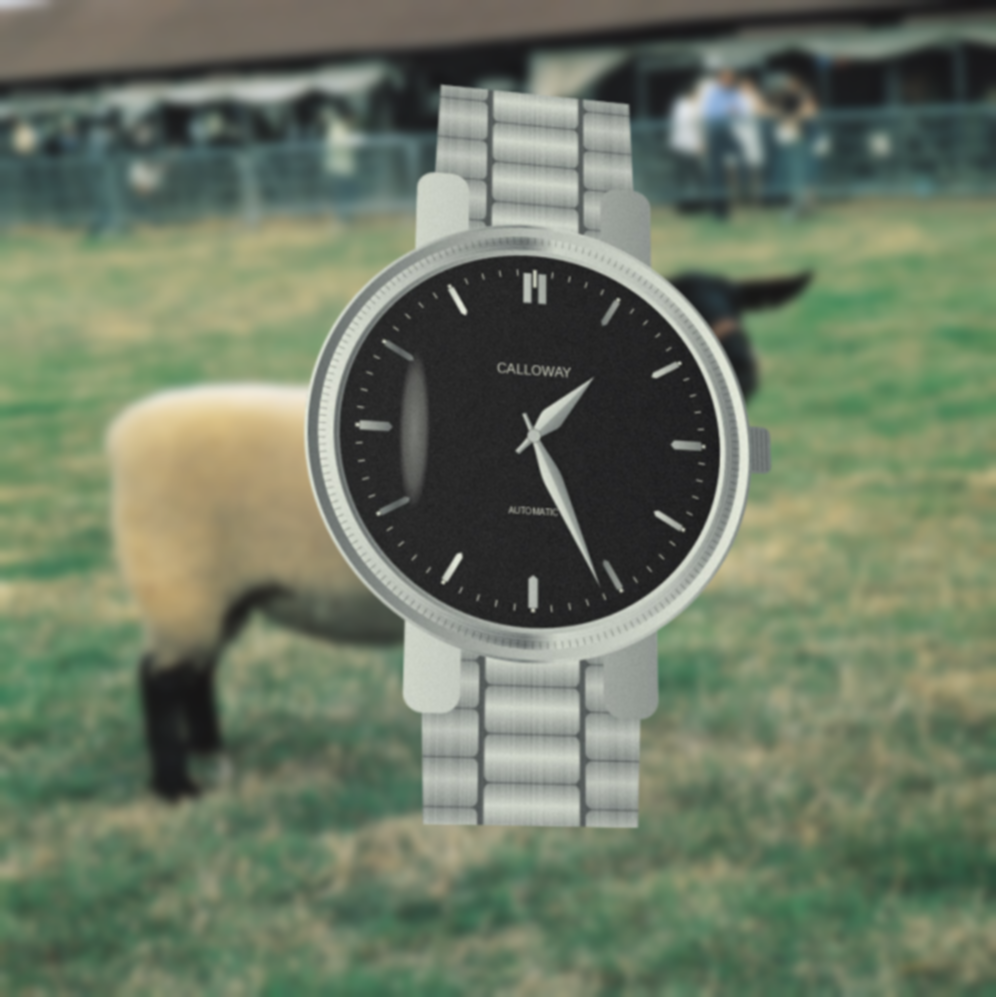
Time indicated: 1,26
